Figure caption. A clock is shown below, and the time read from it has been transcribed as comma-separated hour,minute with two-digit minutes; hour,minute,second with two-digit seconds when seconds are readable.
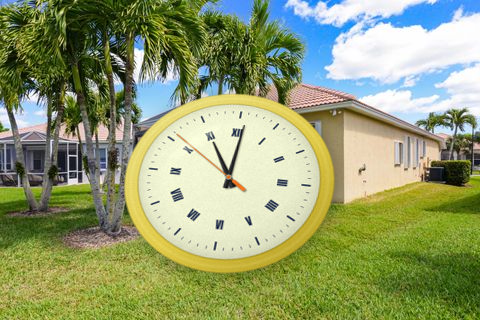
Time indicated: 11,00,51
